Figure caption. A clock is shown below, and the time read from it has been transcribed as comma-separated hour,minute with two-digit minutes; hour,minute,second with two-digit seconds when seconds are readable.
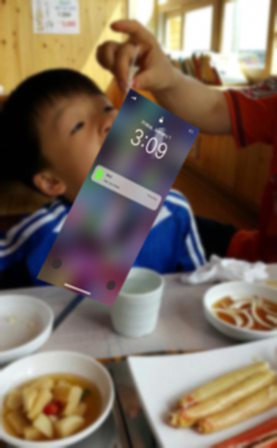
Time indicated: 3,09
